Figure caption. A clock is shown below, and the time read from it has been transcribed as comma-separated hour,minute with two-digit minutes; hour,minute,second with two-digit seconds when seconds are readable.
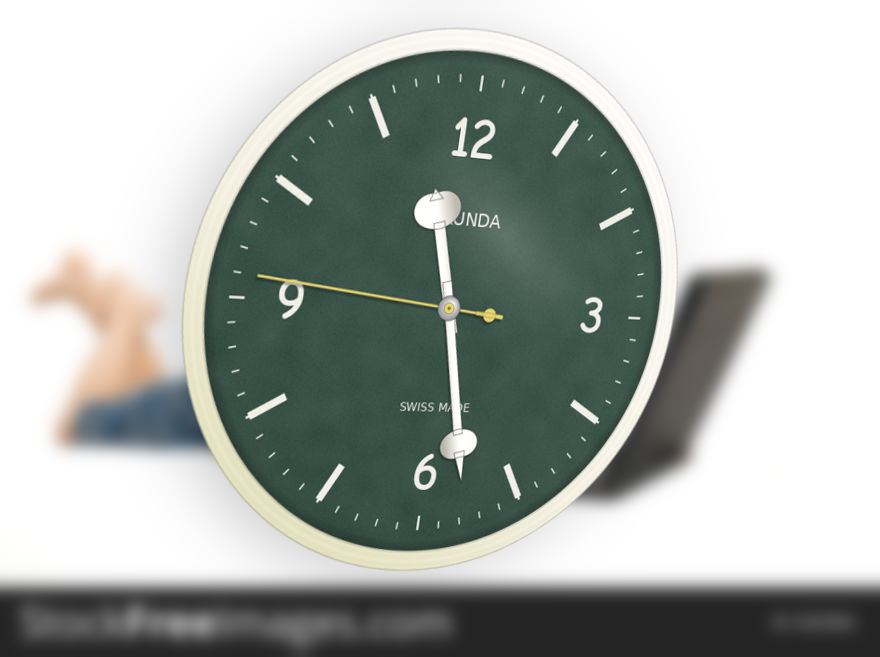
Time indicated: 11,27,46
